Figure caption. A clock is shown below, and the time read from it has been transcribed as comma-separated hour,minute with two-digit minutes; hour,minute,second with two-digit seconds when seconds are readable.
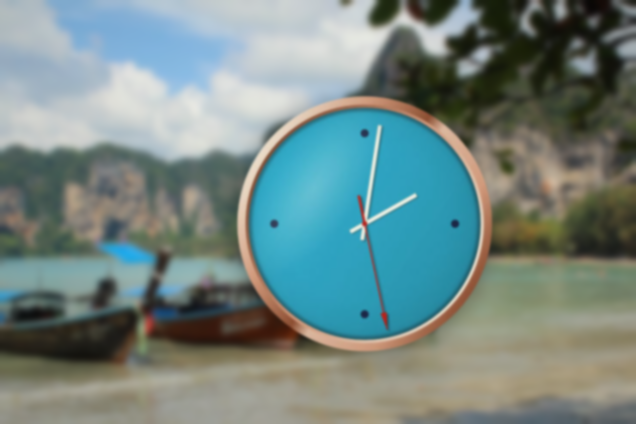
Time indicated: 2,01,28
